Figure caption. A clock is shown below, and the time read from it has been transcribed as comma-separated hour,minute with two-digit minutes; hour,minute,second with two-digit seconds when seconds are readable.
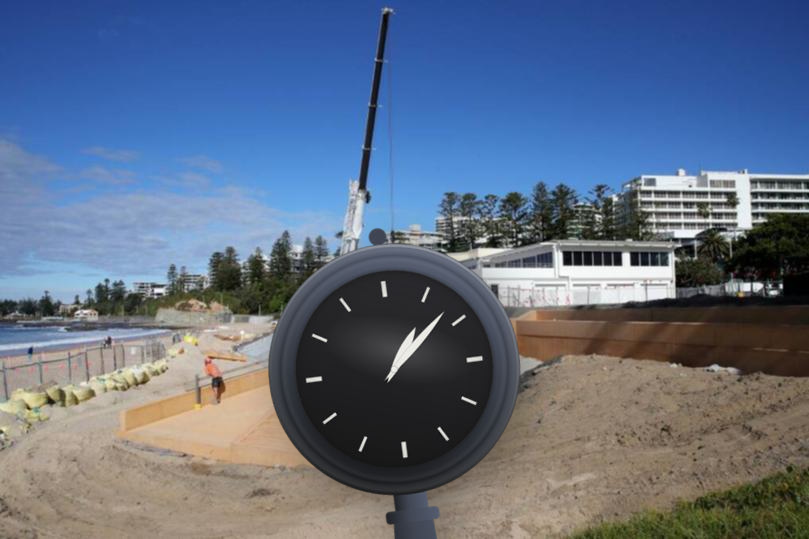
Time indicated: 1,08
